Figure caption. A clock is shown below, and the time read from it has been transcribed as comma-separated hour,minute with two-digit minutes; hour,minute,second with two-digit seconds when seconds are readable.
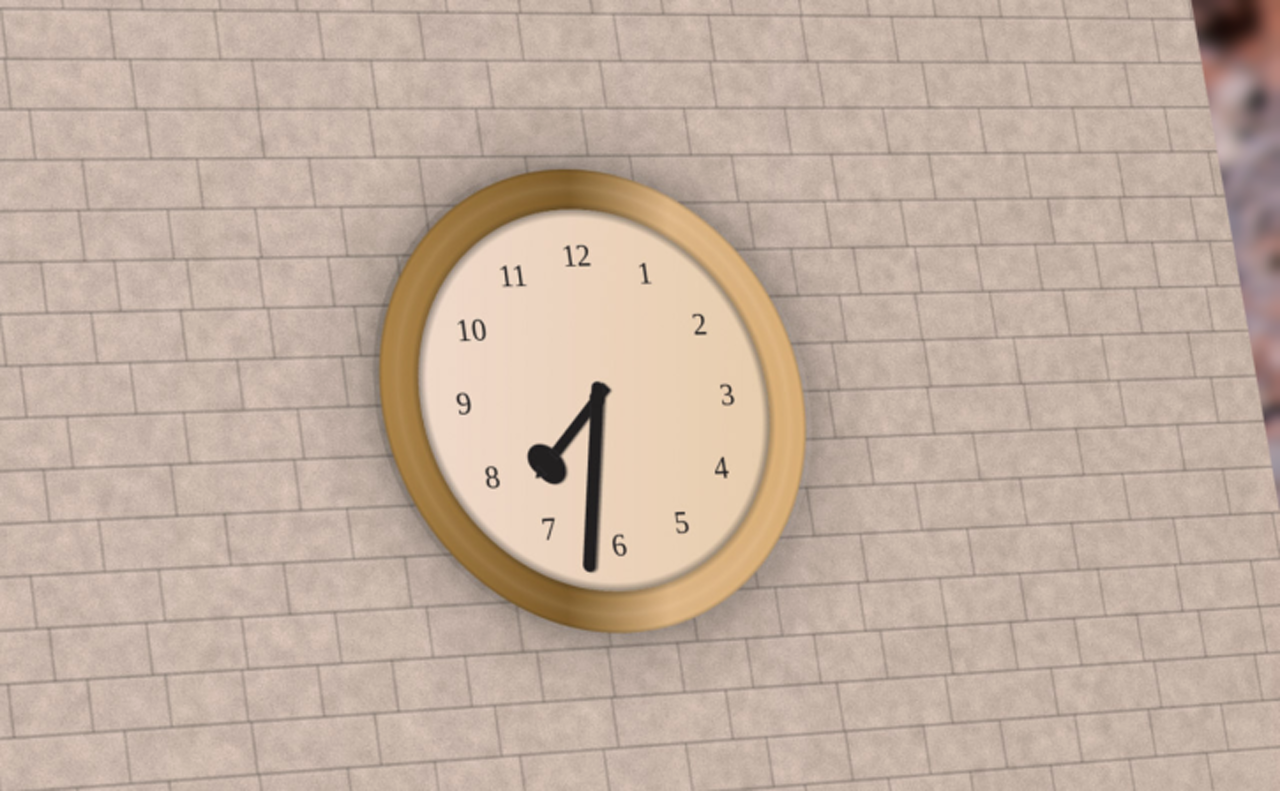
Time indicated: 7,32
